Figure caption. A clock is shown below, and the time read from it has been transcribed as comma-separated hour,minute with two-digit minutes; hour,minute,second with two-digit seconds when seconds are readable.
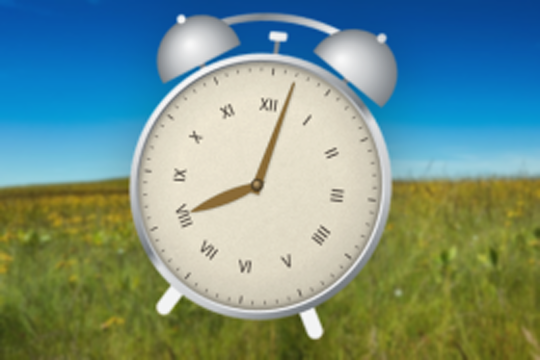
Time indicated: 8,02
